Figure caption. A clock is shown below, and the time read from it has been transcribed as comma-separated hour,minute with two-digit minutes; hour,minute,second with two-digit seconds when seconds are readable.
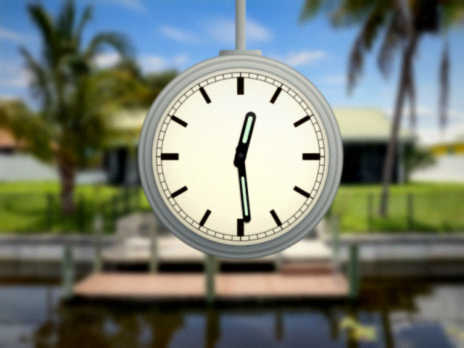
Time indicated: 12,29
